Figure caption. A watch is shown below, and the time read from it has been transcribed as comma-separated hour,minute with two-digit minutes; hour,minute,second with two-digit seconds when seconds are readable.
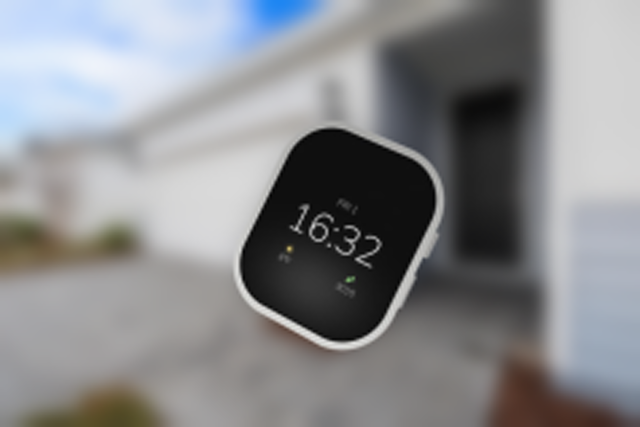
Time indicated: 16,32
